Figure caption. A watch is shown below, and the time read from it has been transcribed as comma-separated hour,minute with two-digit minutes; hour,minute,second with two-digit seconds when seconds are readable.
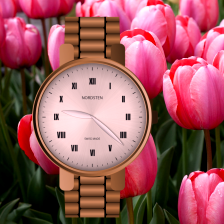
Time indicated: 9,22
